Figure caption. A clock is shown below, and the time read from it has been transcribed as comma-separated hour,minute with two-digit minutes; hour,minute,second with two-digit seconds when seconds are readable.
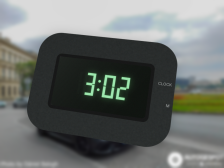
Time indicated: 3,02
